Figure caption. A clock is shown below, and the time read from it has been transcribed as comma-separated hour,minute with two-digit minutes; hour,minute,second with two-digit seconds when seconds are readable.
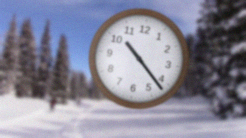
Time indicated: 10,22
